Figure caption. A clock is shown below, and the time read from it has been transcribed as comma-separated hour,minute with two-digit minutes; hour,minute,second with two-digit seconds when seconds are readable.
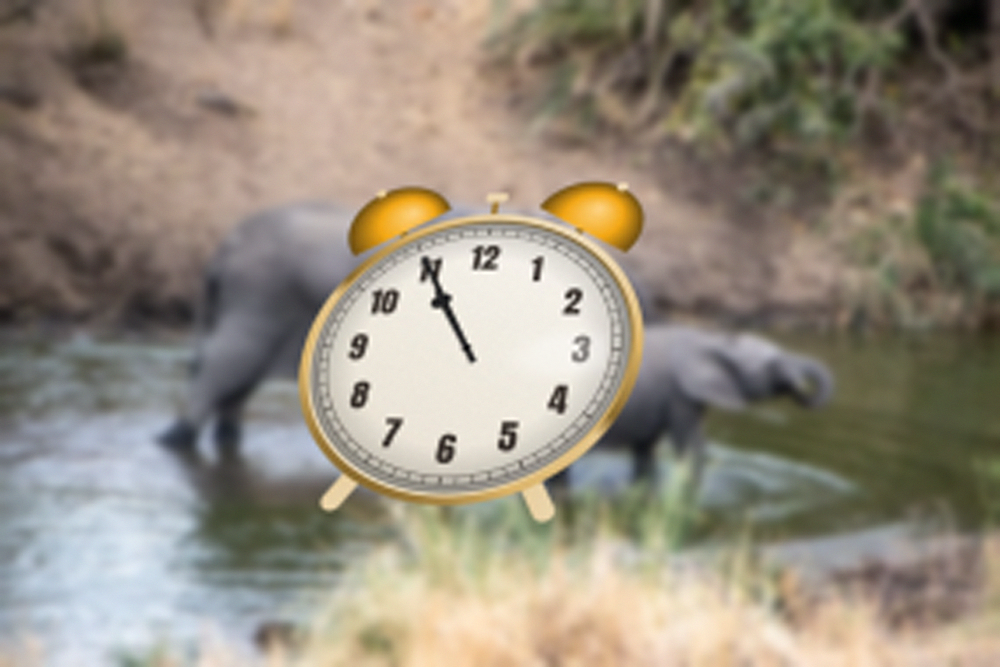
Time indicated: 10,55
